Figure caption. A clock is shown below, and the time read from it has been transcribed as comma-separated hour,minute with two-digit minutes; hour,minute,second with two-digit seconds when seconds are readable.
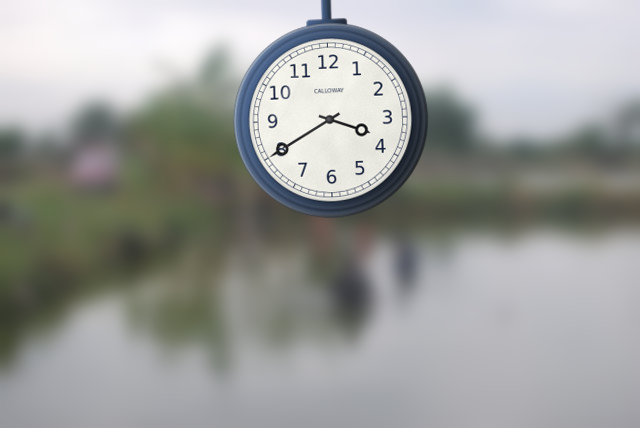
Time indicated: 3,40
